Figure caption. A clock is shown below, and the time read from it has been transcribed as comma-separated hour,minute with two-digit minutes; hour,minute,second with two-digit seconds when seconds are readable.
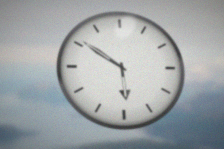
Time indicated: 5,51
